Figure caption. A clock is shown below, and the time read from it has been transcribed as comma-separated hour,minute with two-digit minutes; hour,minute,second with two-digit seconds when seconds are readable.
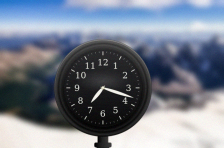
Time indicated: 7,18
